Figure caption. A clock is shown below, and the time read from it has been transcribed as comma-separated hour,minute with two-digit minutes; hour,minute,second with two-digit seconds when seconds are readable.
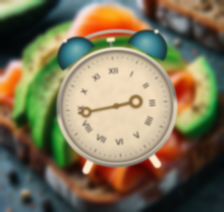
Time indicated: 2,44
